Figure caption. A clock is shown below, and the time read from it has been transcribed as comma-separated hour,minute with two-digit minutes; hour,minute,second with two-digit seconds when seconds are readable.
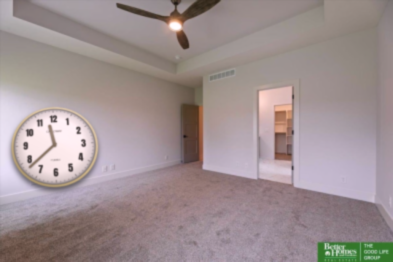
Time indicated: 11,38
